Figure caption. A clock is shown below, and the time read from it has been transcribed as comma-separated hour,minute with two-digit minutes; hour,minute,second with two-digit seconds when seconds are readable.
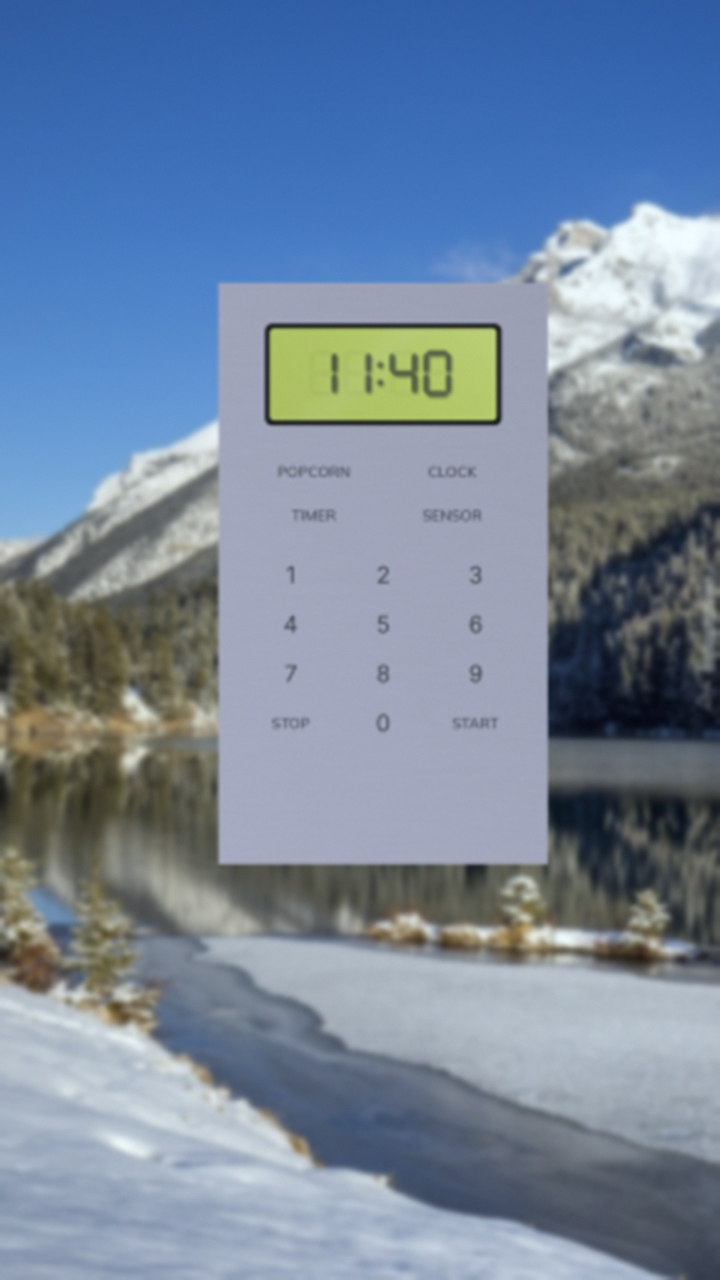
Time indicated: 11,40
